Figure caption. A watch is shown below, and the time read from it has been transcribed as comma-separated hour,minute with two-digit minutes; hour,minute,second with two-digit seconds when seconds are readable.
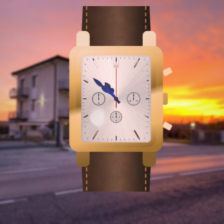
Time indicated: 10,52
